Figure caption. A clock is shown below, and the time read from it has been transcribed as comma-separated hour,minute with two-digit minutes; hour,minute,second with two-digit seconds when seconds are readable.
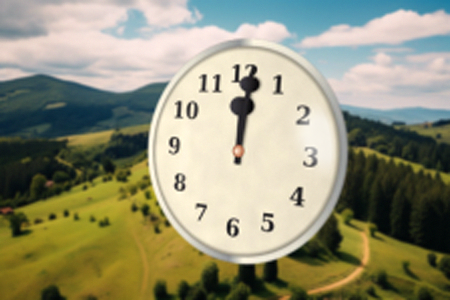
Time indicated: 12,01
